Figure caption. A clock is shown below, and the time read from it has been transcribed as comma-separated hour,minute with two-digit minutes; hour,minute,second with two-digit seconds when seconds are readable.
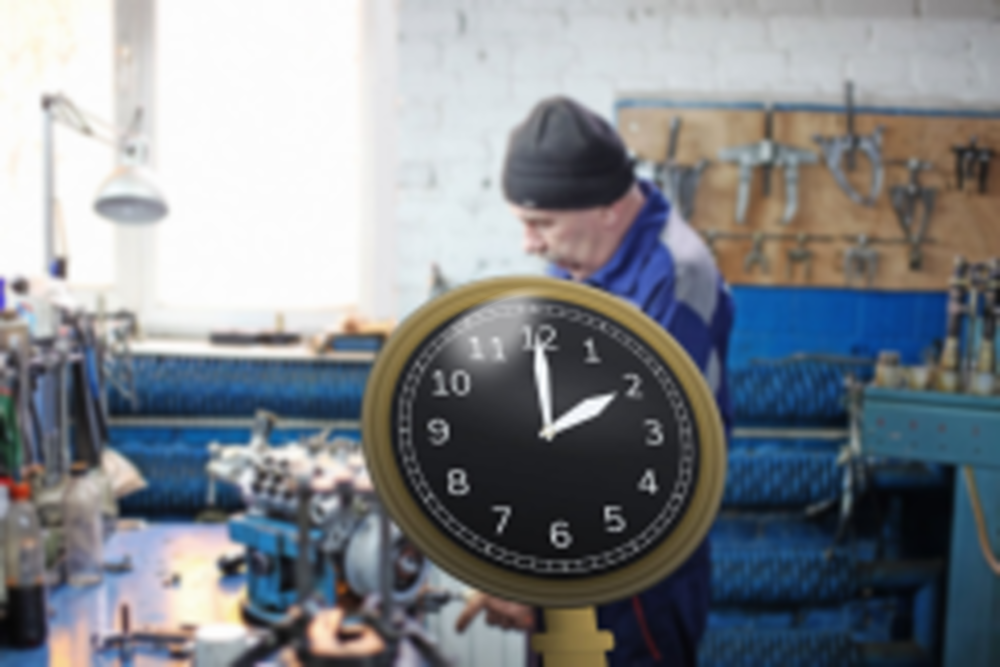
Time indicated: 2,00
